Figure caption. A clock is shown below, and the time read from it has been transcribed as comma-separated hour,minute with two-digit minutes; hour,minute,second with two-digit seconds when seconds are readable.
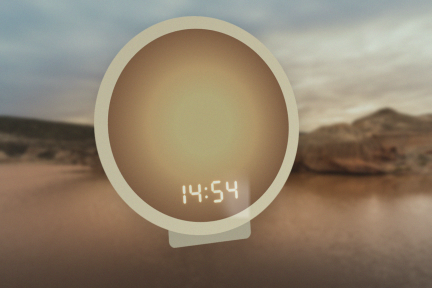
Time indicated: 14,54
